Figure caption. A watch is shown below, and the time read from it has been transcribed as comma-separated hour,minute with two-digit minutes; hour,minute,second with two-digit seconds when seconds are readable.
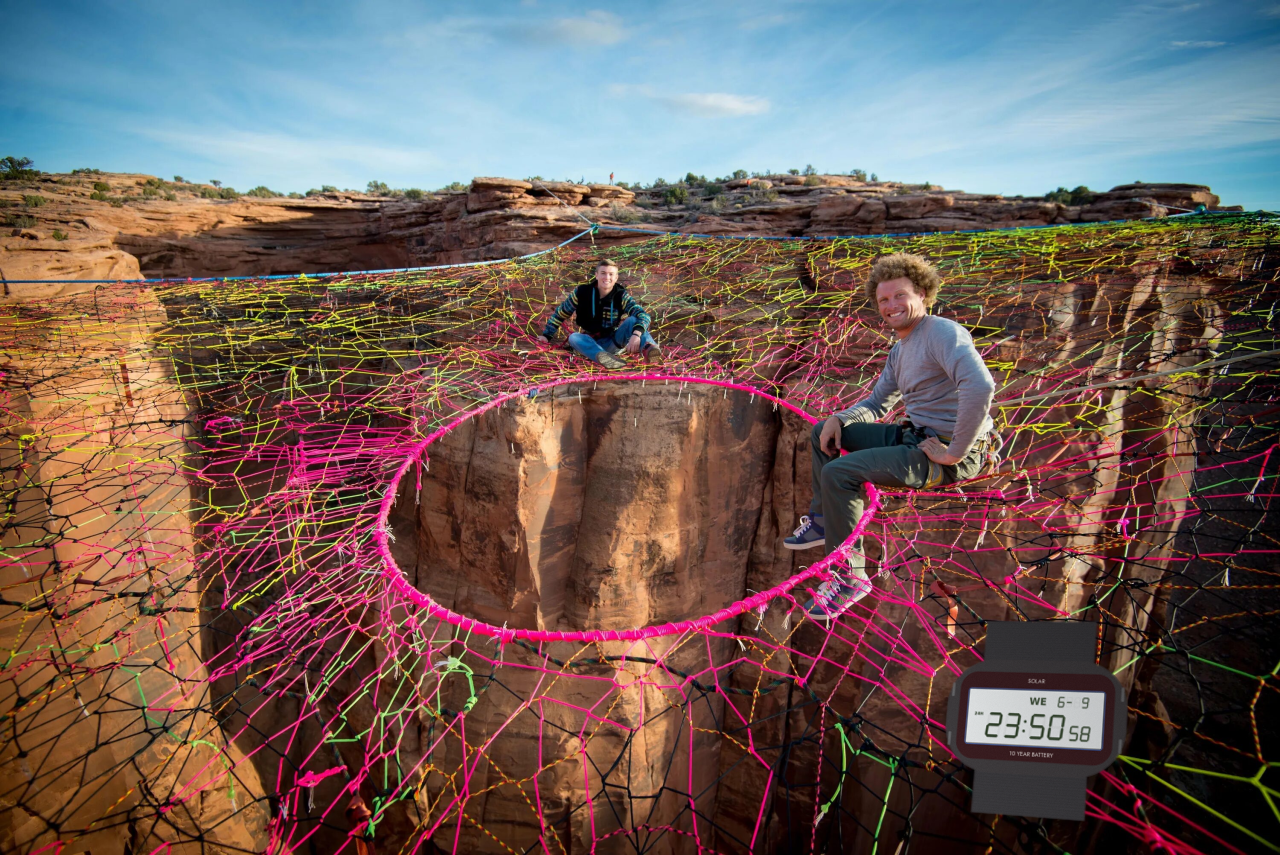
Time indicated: 23,50,58
